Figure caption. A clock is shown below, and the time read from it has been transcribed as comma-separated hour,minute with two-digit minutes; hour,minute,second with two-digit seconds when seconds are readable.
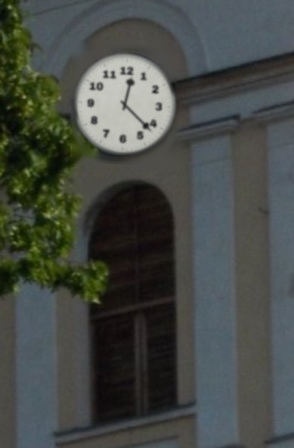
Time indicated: 12,22
